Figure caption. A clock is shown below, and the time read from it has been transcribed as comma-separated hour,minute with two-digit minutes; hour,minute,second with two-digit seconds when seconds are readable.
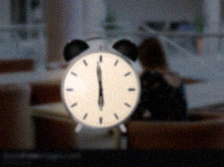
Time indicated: 5,59
